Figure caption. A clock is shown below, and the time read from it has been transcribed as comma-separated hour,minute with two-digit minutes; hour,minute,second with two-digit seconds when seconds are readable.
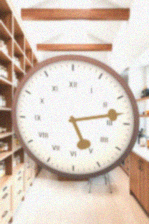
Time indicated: 5,13
